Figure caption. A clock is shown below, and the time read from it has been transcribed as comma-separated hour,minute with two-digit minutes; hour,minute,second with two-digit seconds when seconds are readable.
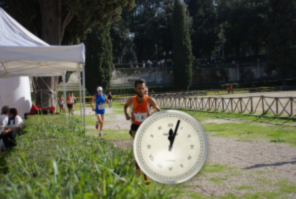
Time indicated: 12,03
